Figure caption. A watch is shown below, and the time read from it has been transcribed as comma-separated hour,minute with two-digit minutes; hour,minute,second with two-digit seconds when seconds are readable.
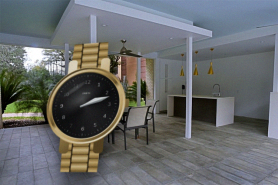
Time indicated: 2,12
